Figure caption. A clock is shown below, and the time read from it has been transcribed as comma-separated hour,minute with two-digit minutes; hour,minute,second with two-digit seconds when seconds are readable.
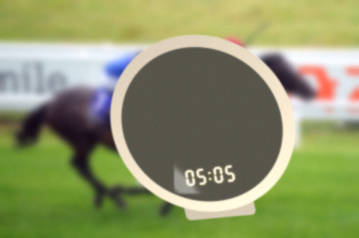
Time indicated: 5,05
